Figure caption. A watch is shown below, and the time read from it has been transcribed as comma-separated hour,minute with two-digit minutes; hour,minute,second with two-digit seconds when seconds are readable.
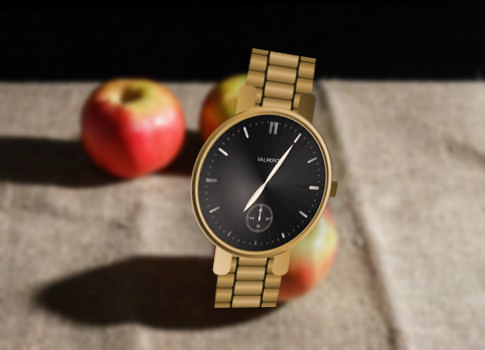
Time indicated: 7,05
